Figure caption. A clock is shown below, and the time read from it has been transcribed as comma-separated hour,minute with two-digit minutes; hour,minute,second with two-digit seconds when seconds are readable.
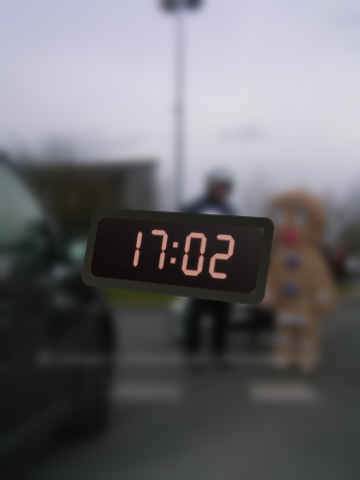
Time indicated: 17,02
